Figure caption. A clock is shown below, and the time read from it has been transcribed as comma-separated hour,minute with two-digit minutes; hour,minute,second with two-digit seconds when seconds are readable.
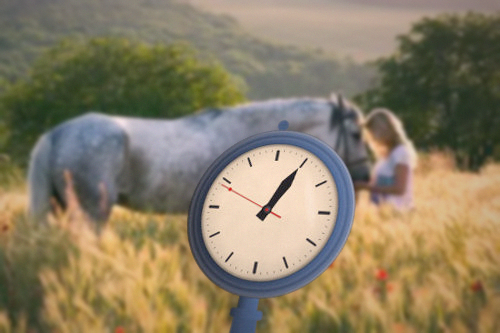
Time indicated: 1,04,49
